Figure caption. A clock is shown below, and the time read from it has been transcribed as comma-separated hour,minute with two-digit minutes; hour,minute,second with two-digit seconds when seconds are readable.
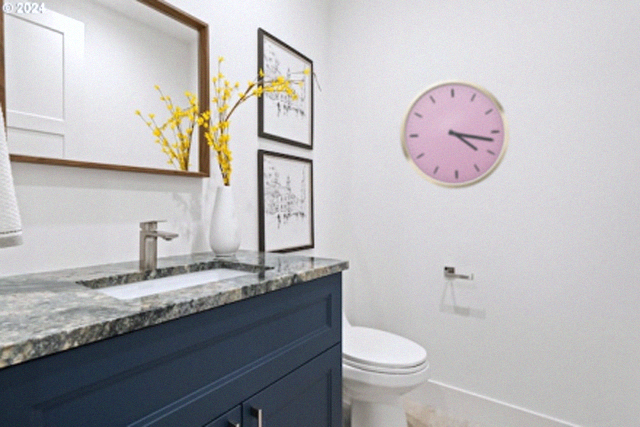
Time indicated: 4,17
